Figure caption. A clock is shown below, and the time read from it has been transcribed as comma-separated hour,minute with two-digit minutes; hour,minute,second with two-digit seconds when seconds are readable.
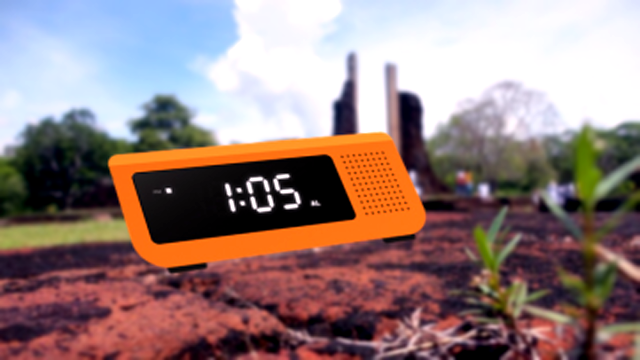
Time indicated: 1,05
